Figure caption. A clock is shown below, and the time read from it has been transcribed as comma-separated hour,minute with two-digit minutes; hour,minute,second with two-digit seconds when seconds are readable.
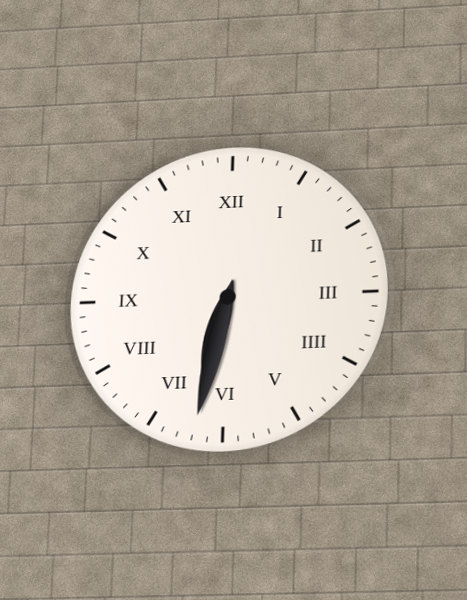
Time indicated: 6,32
